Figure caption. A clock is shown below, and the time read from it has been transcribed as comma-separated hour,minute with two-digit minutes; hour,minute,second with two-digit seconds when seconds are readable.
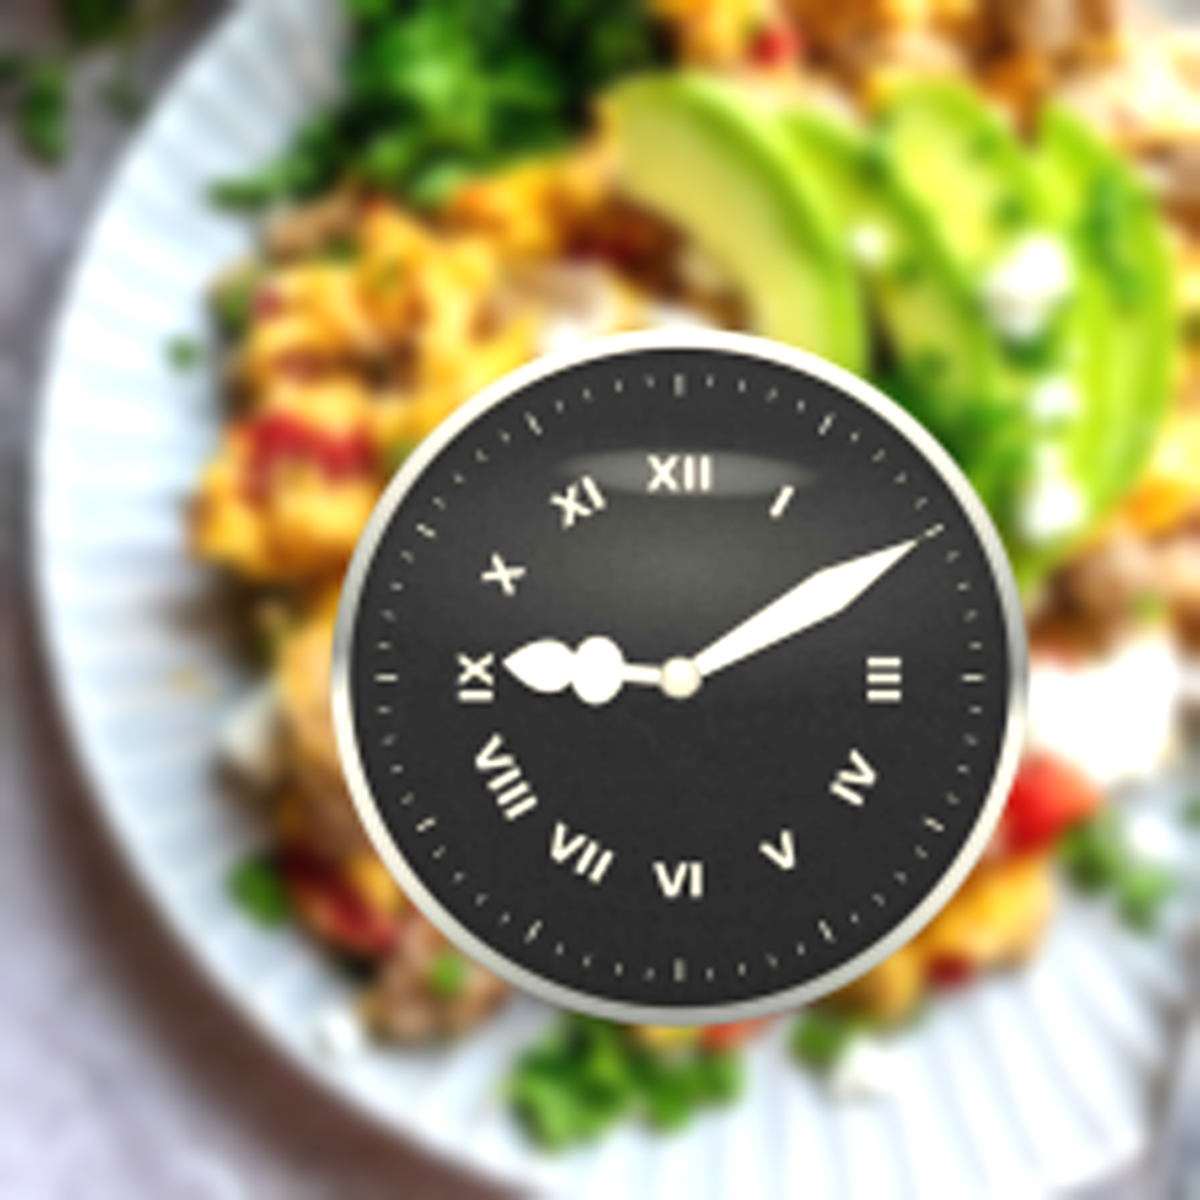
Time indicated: 9,10
